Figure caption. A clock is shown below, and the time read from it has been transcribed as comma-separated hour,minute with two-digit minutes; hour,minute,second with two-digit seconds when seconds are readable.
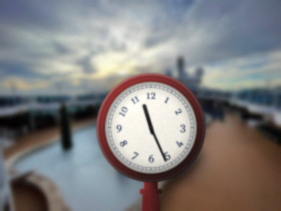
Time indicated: 11,26
